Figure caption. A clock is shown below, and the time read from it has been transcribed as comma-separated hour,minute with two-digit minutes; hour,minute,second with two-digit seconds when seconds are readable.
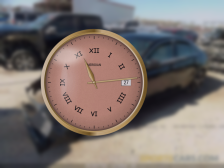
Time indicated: 11,14
